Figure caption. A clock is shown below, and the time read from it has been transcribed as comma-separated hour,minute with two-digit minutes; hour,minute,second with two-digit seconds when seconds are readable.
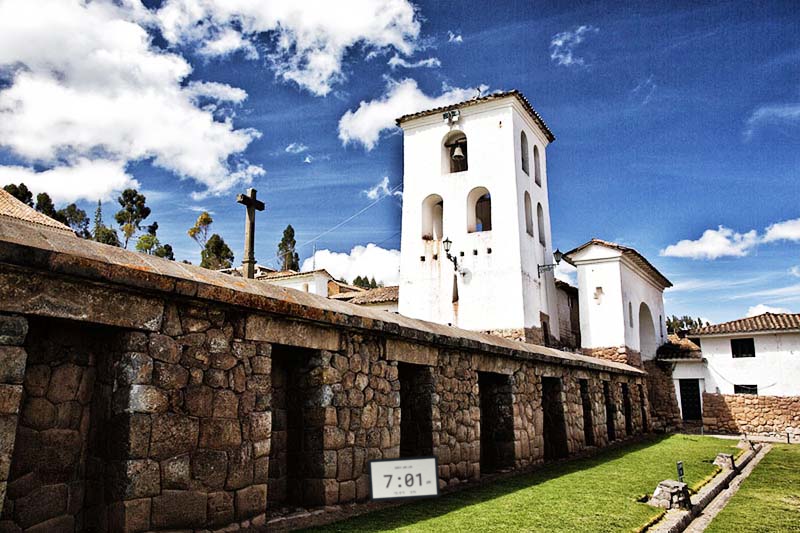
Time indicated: 7,01
